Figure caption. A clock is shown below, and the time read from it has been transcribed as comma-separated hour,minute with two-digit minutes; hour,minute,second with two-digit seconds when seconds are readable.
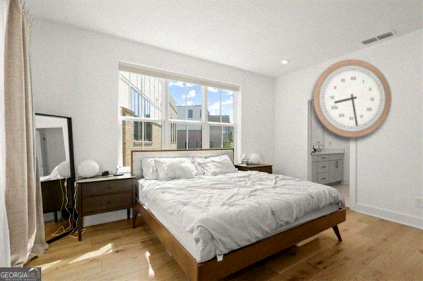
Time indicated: 8,28
